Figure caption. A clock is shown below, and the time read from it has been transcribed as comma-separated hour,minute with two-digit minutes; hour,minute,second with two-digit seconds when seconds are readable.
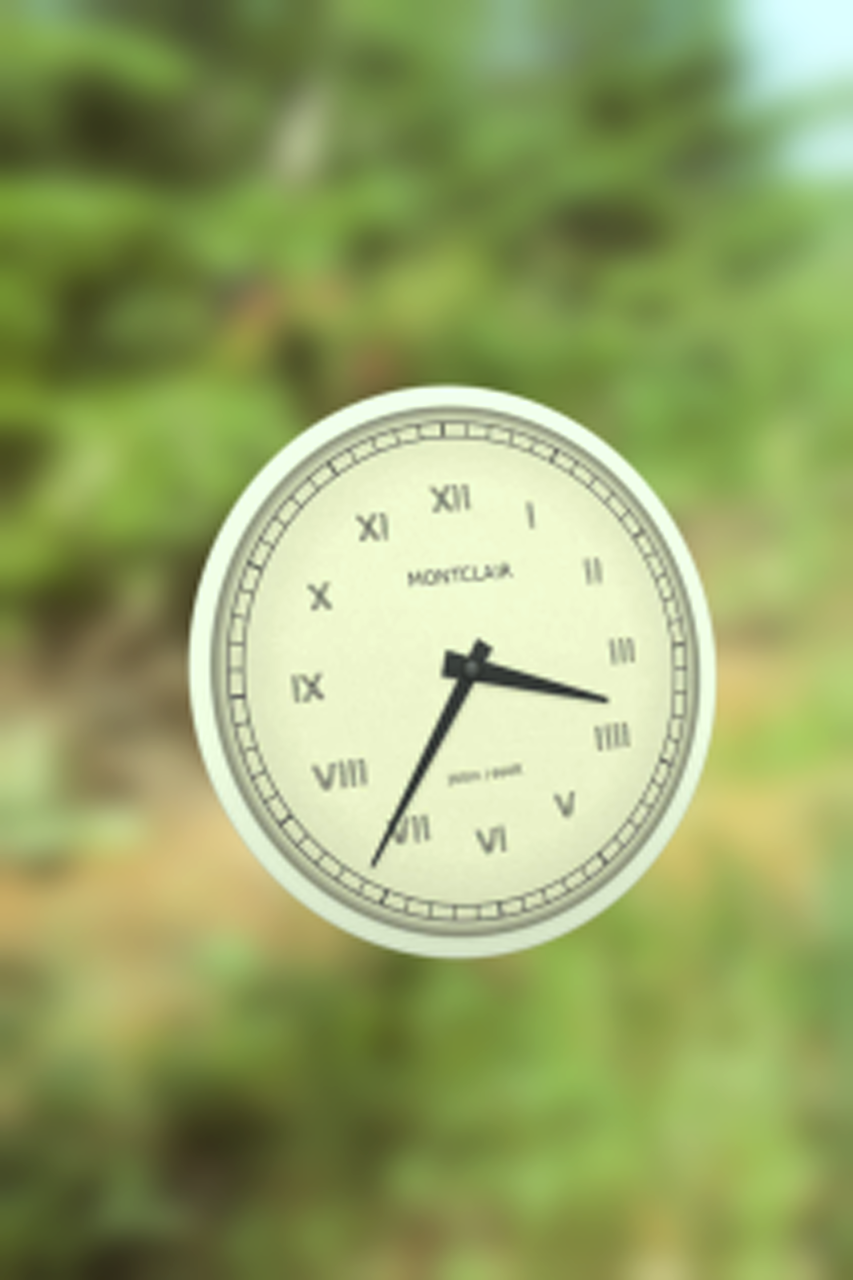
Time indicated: 3,36
